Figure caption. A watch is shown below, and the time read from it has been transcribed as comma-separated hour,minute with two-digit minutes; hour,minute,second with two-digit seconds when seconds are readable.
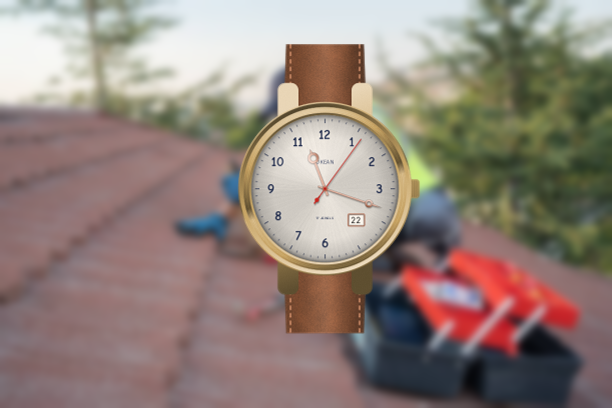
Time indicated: 11,18,06
